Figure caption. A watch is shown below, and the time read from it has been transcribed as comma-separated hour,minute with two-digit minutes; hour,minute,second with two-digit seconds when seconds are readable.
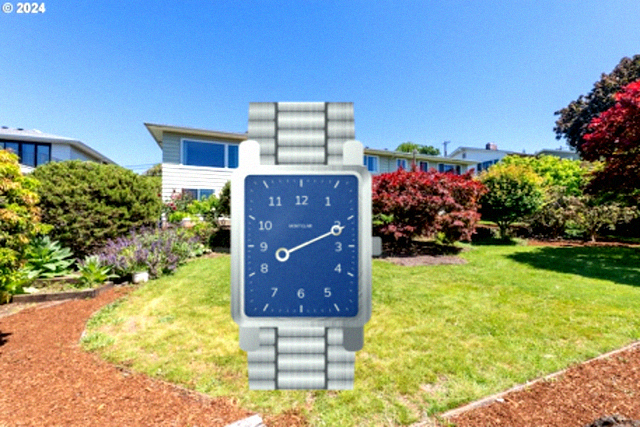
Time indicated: 8,11
